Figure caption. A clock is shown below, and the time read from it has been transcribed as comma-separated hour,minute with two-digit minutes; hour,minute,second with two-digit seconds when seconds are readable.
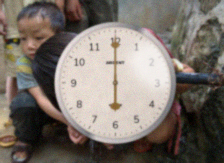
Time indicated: 6,00
